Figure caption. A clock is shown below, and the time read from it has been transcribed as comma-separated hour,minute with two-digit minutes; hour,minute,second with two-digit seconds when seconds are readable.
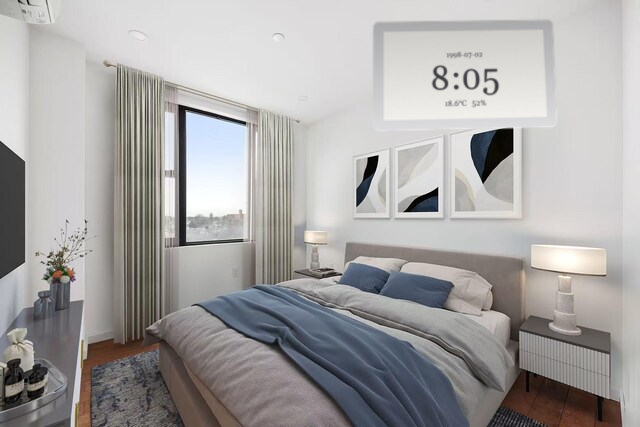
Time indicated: 8,05
